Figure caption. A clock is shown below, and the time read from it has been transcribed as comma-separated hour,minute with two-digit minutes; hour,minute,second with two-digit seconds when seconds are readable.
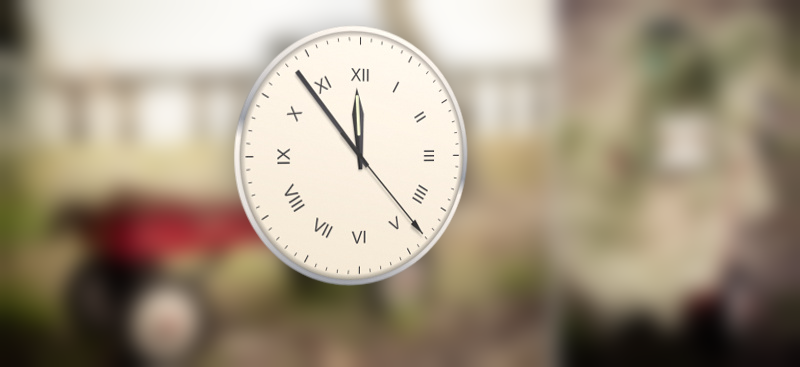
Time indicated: 11,53,23
